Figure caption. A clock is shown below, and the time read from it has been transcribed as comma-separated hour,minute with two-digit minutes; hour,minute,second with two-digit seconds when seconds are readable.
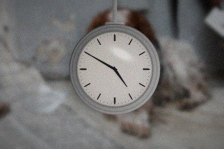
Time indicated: 4,50
